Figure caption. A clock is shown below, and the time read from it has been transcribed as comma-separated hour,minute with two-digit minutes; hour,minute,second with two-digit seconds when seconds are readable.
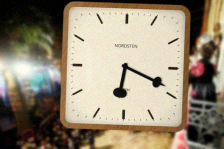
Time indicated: 6,19
